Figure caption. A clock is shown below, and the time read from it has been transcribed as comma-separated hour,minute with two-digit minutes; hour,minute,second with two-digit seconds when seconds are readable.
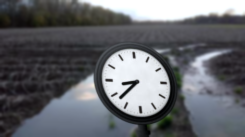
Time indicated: 8,38
